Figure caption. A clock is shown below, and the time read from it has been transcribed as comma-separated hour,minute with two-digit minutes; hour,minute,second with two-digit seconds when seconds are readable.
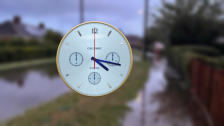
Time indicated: 4,17
